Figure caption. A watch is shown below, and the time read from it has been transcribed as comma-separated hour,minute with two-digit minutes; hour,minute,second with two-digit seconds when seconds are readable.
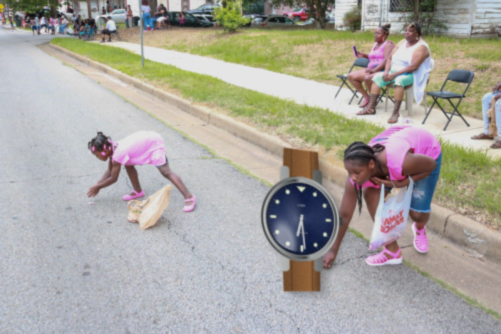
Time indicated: 6,29
